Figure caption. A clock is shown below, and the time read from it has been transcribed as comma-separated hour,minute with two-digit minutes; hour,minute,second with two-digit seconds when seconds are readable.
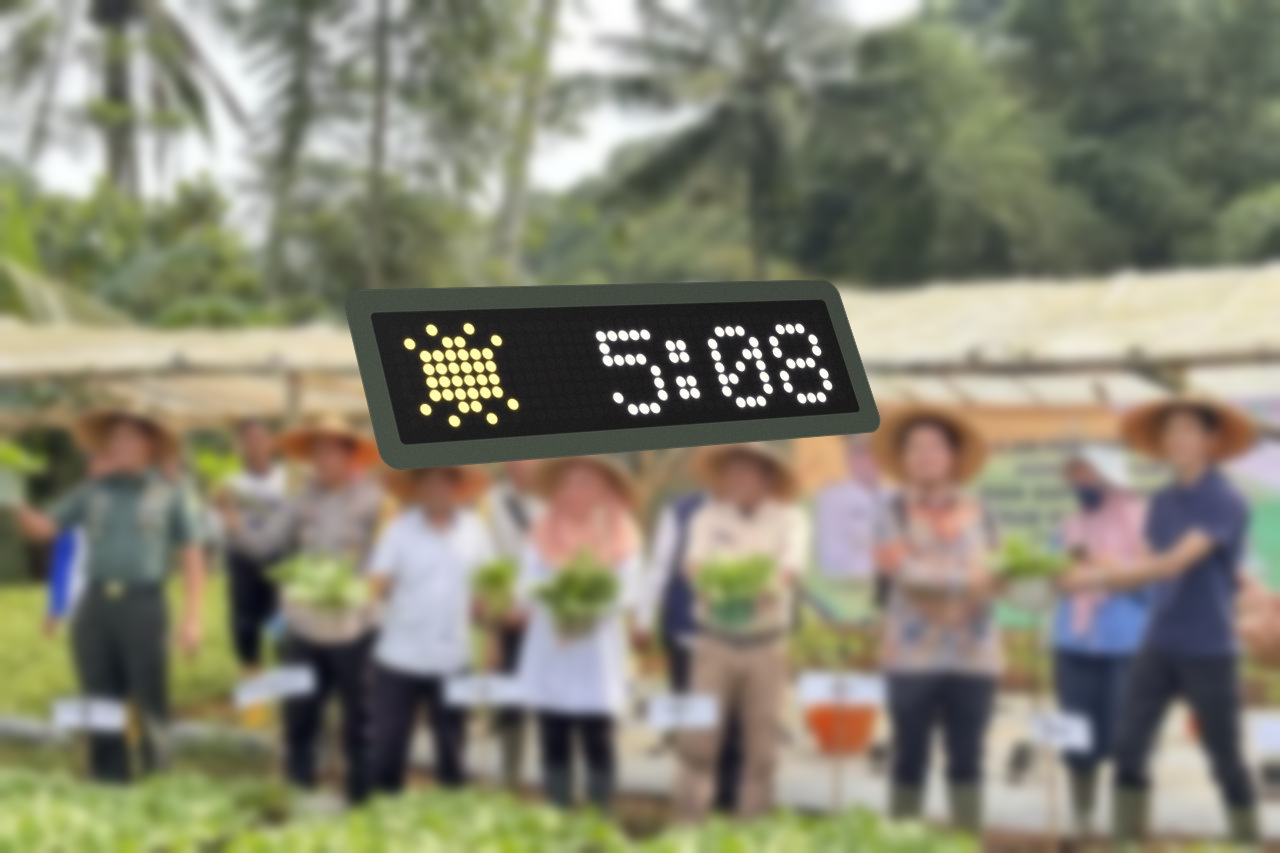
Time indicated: 5,08
